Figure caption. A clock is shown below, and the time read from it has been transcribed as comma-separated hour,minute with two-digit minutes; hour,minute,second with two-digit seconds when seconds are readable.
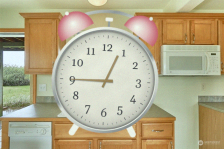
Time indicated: 12,45
